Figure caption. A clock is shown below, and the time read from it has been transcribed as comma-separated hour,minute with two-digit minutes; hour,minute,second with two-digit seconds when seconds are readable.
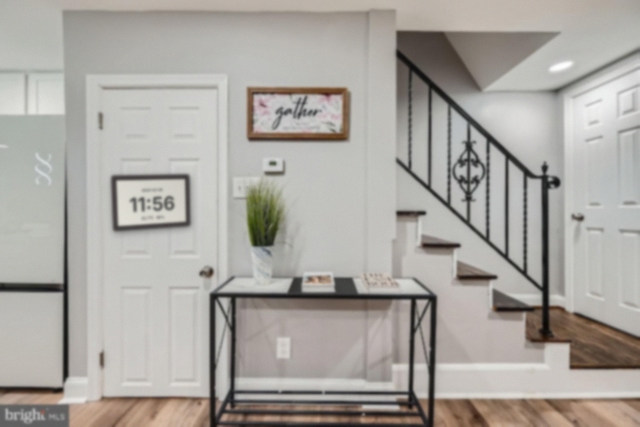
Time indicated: 11,56
